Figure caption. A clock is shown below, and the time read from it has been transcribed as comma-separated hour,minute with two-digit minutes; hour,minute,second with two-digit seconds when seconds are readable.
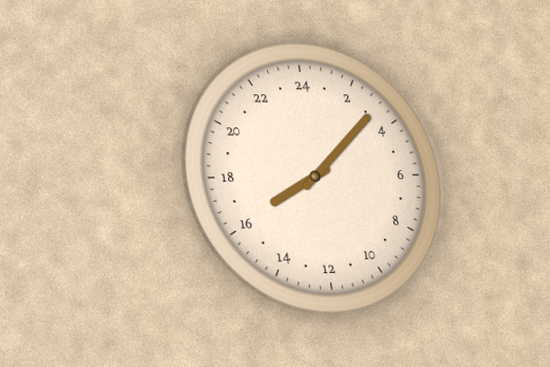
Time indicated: 16,08
